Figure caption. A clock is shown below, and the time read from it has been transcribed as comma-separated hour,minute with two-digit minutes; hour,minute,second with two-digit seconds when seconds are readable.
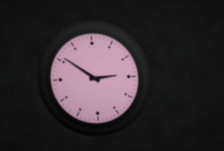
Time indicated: 2,51
